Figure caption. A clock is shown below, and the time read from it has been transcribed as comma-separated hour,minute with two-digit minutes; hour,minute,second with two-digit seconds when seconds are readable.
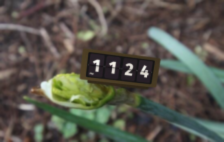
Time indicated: 11,24
